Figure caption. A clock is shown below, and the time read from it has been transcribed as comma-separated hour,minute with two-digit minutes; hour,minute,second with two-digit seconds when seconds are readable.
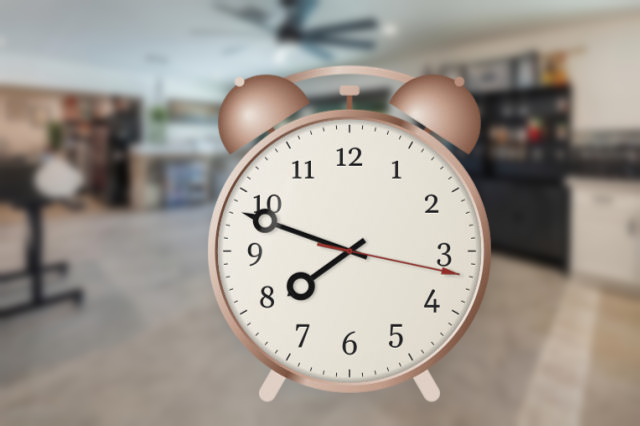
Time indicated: 7,48,17
